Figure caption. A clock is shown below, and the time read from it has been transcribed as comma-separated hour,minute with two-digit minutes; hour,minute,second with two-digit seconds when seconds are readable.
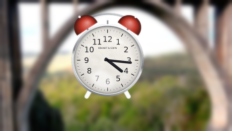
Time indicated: 4,16
